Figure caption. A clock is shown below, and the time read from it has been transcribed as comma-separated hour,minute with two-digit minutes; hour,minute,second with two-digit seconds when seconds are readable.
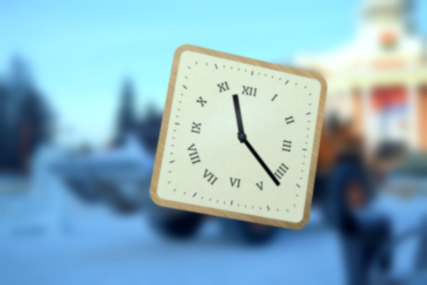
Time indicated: 11,22
